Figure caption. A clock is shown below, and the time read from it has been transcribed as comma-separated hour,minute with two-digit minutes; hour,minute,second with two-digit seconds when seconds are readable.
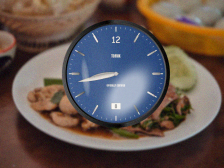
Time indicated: 8,43
